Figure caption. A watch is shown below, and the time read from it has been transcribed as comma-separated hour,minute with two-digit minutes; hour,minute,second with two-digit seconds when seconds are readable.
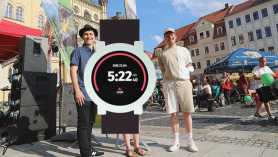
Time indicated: 5,22
